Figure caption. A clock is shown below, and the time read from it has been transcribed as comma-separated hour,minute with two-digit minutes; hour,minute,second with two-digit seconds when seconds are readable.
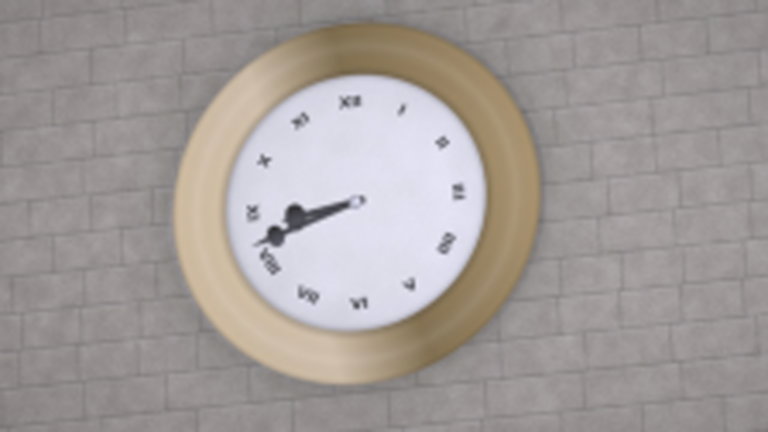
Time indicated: 8,42
